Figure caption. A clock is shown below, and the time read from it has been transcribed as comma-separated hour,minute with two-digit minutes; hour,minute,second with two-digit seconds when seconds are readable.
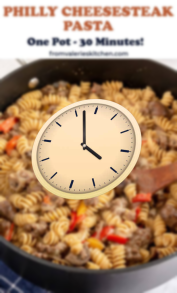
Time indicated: 3,57
